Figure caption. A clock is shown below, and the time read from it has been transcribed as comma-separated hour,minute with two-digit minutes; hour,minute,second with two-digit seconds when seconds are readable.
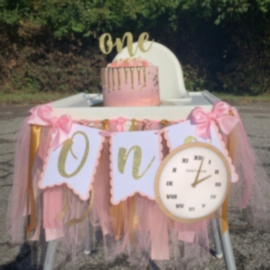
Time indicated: 2,02
